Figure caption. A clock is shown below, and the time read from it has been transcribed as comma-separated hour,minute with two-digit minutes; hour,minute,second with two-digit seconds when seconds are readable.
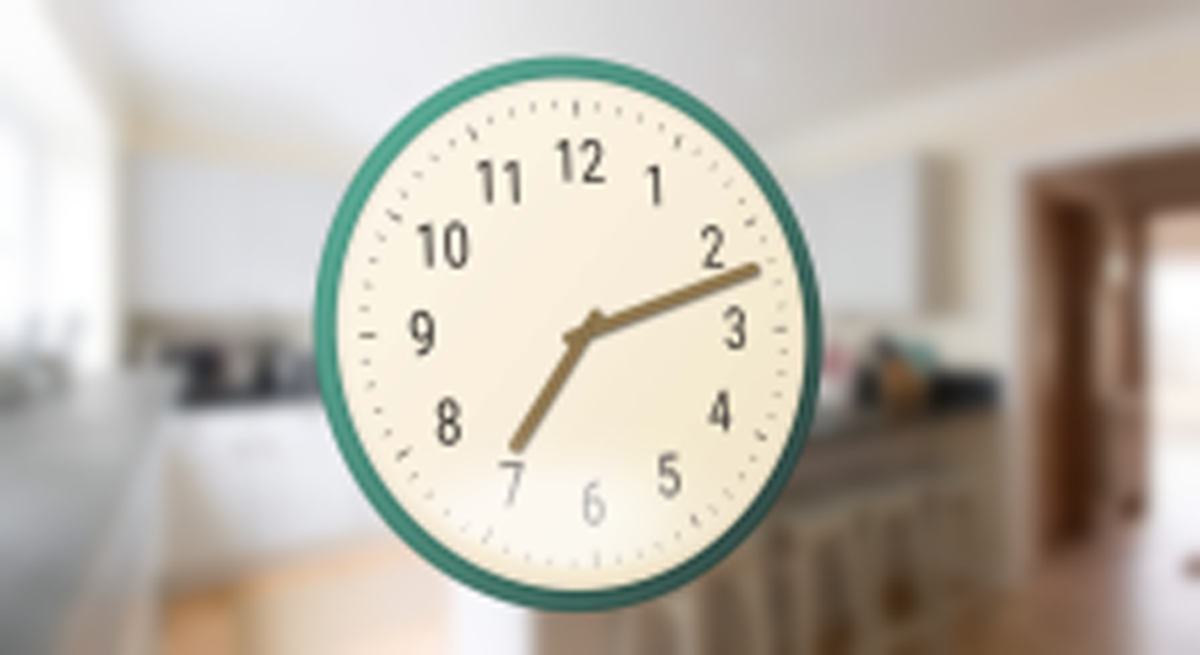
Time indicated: 7,12
